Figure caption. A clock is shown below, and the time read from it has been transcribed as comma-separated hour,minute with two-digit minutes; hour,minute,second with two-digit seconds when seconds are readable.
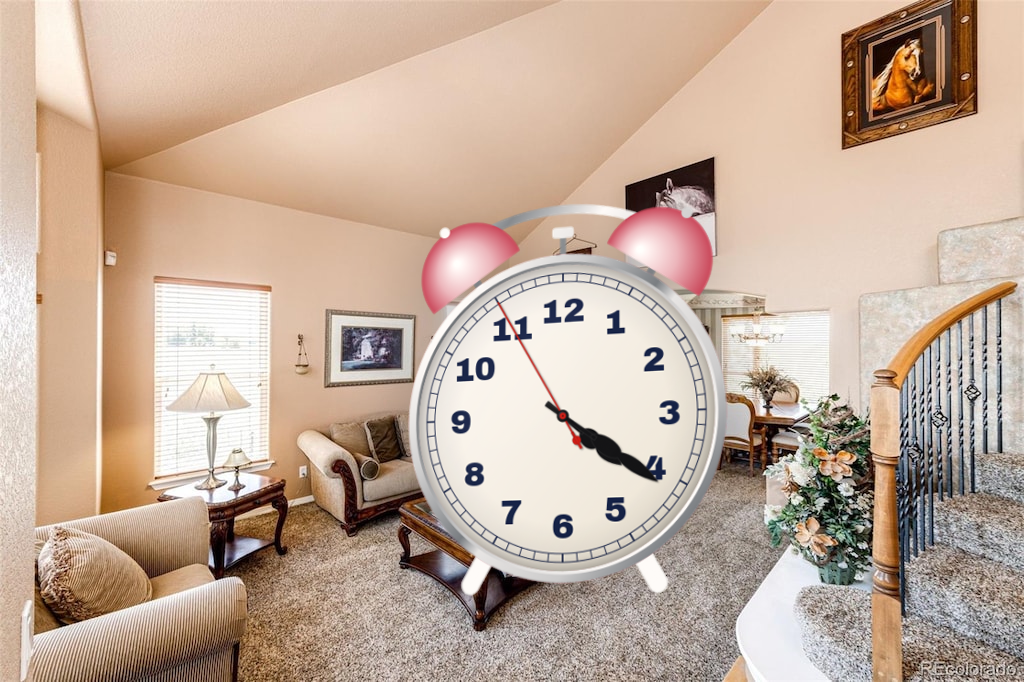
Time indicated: 4,20,55
